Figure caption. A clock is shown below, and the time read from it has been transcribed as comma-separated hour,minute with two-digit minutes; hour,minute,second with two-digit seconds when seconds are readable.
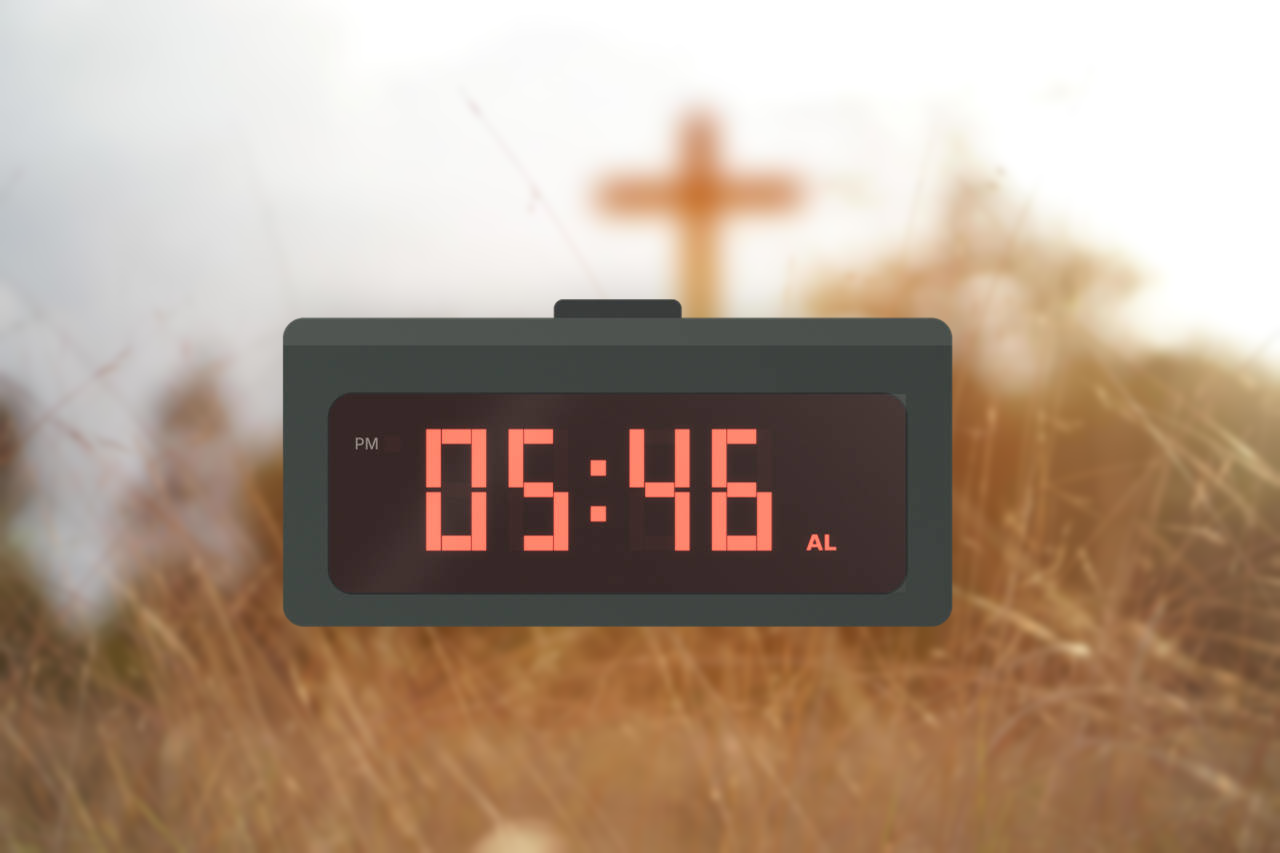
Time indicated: 5,46
